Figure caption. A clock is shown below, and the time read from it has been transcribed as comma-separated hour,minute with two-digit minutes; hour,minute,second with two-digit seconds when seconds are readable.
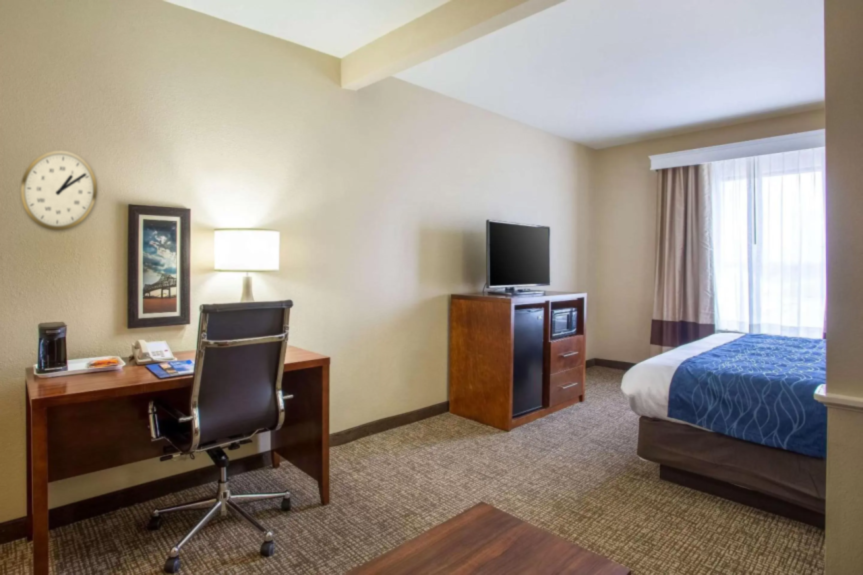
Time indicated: 1,09
